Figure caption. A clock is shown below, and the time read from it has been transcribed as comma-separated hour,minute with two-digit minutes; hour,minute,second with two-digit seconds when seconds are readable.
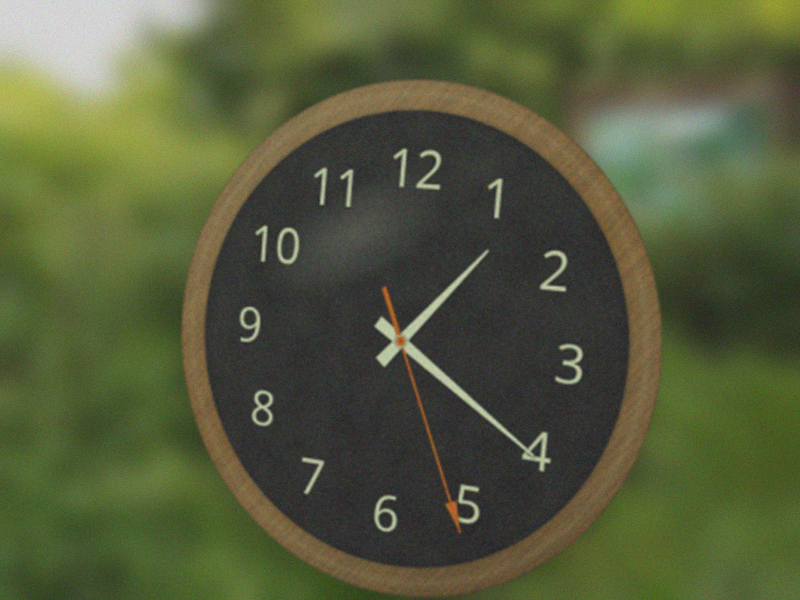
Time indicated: 1,20,26
